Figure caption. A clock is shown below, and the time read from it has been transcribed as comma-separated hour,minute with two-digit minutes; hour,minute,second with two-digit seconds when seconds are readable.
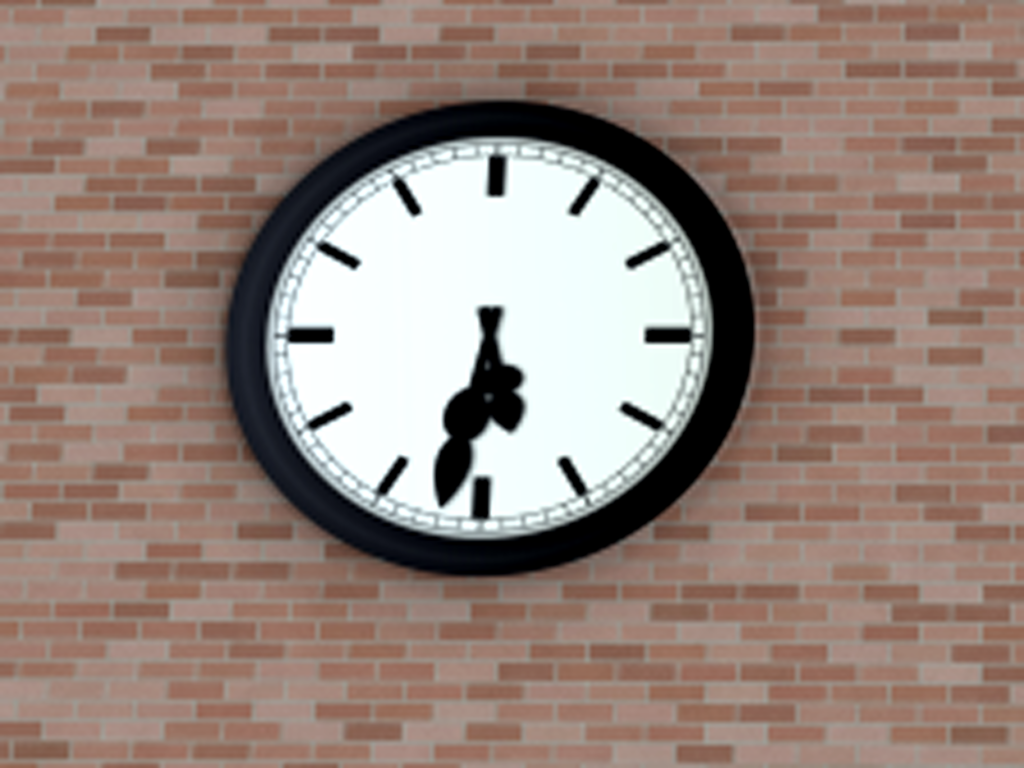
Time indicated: 5,32
